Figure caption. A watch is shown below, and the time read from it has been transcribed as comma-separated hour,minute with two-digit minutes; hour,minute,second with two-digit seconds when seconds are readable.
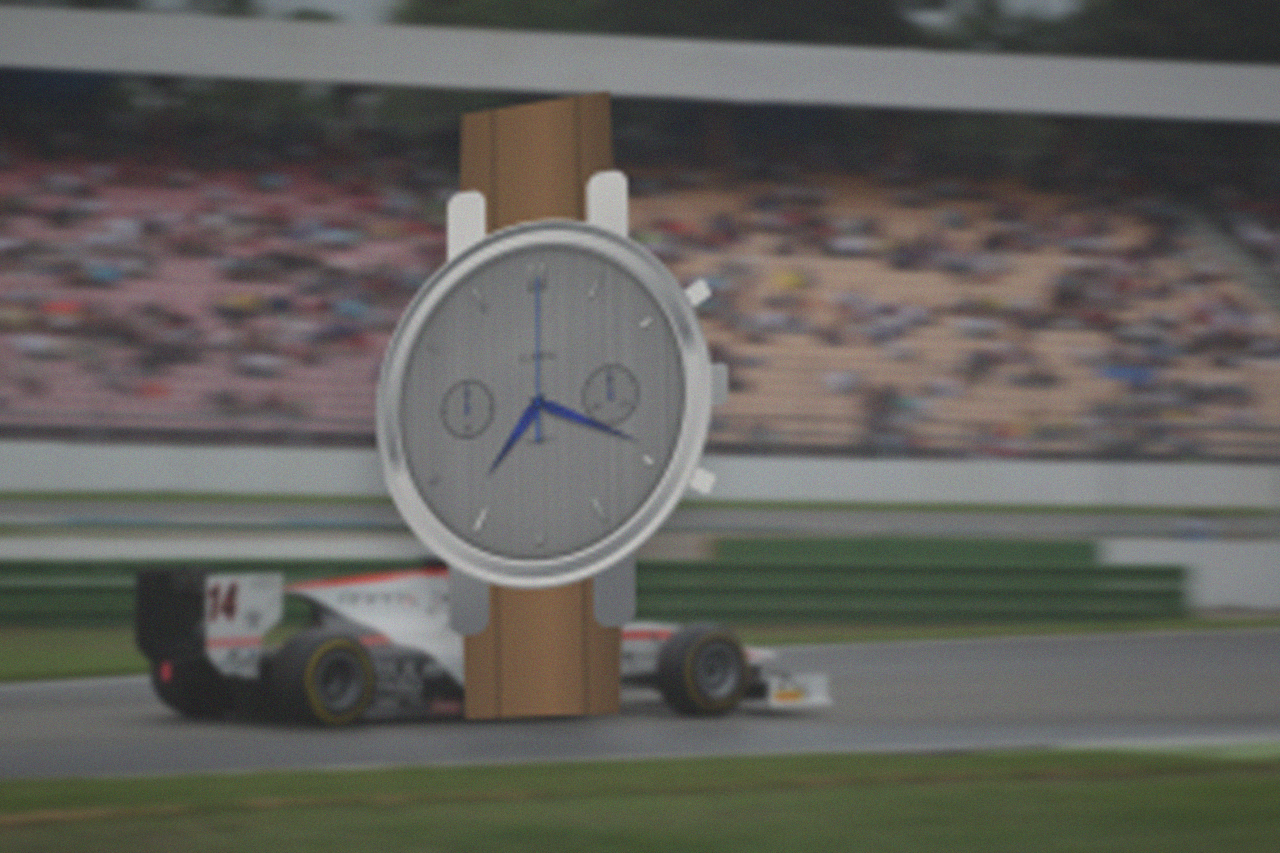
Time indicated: 7,19
